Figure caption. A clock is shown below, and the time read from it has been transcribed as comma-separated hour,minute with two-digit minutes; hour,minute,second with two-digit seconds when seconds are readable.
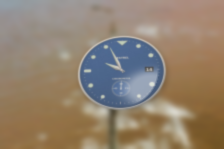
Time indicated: 9,56
